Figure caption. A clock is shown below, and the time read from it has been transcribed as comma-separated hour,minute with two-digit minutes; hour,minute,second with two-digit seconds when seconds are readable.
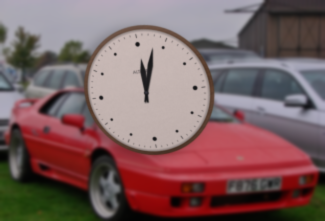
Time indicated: 12,03
